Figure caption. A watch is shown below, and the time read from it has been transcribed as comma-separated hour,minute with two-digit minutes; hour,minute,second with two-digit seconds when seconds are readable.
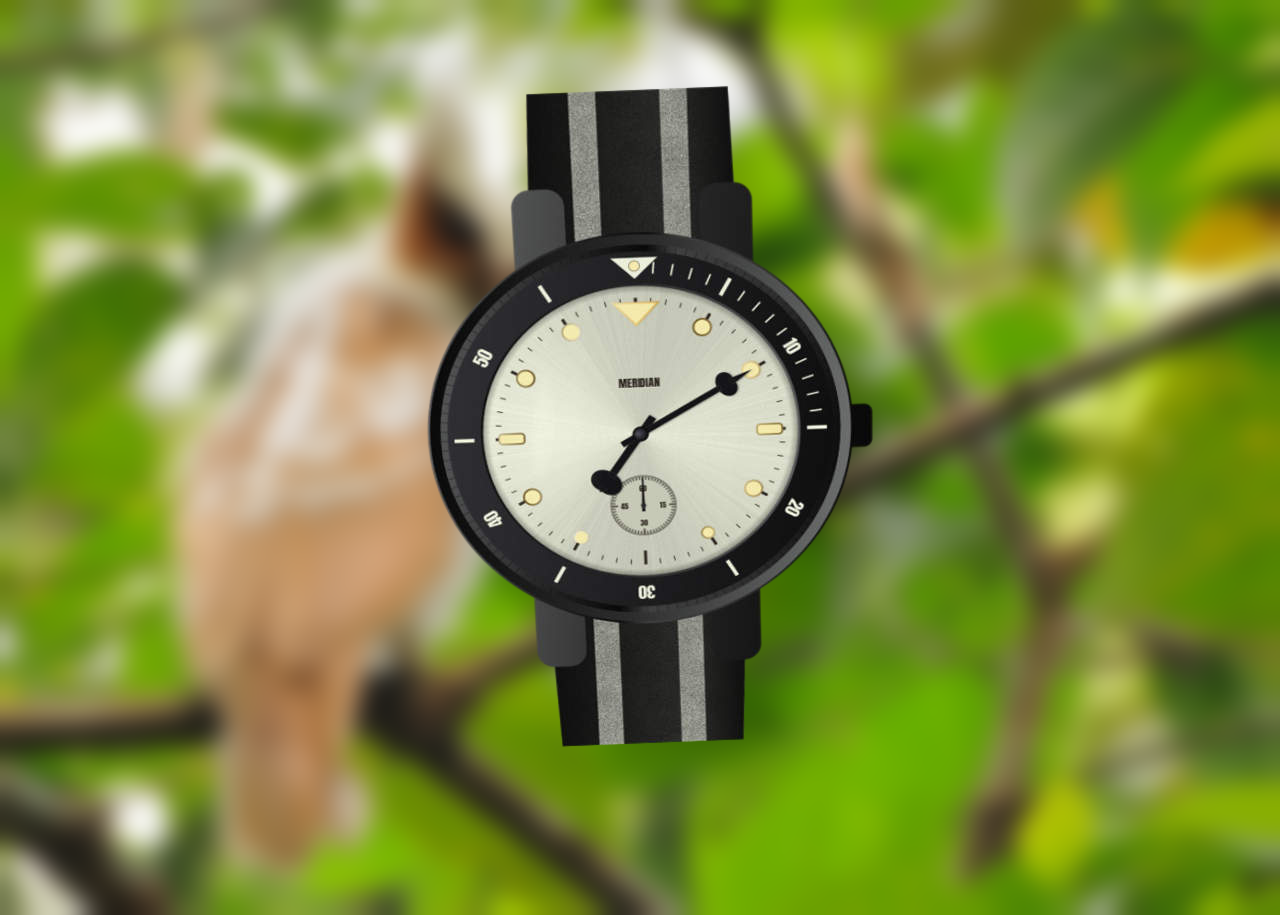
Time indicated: 7,10
